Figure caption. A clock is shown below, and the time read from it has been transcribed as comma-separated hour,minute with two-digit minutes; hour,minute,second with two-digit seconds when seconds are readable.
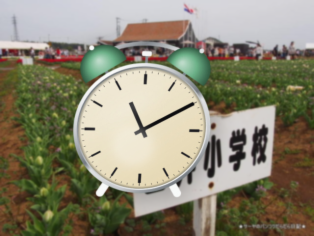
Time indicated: 11,10
